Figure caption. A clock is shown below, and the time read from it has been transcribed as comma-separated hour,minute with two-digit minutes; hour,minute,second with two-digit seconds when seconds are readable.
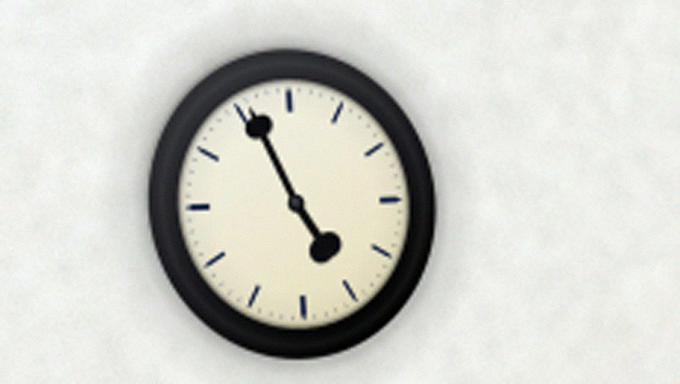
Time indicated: 4,56
